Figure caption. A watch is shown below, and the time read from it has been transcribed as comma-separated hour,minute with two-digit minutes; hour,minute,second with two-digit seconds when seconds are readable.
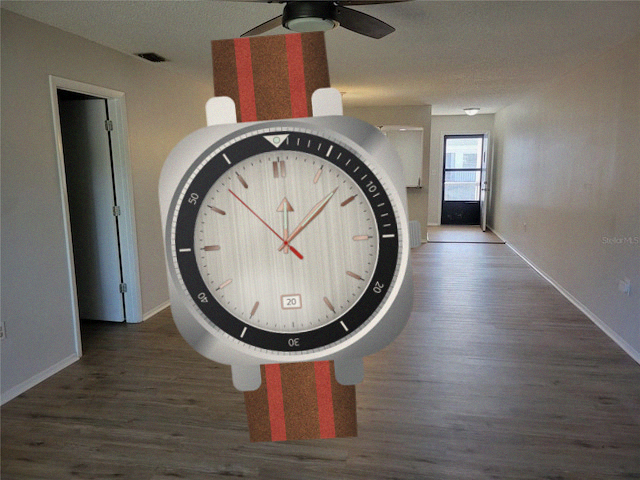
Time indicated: 12,07,53
